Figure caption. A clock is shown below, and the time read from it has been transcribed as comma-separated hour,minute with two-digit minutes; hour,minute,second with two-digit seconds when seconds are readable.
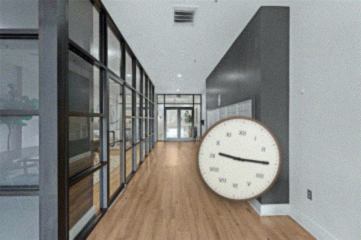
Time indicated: 9,15
